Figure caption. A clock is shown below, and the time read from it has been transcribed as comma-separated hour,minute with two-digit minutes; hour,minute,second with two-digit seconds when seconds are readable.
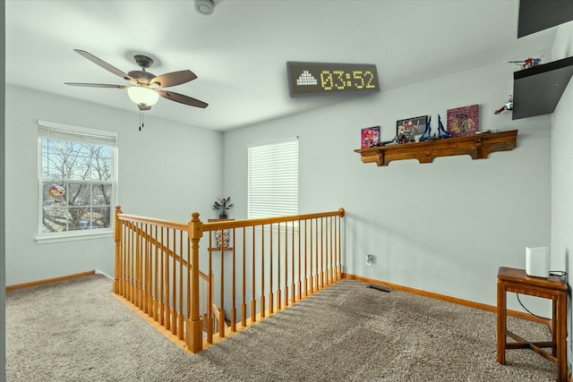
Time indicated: 3,52
